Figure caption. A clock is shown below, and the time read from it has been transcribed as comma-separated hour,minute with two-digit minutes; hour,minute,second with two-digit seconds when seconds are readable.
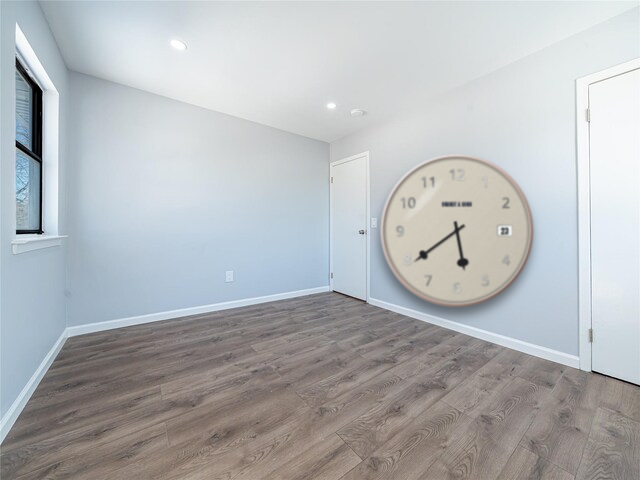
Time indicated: 5,39
